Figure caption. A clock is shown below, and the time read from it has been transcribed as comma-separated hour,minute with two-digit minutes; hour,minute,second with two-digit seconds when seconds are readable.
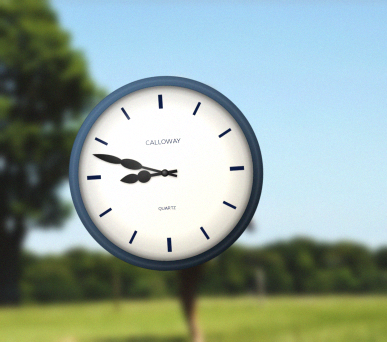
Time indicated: 8,48
